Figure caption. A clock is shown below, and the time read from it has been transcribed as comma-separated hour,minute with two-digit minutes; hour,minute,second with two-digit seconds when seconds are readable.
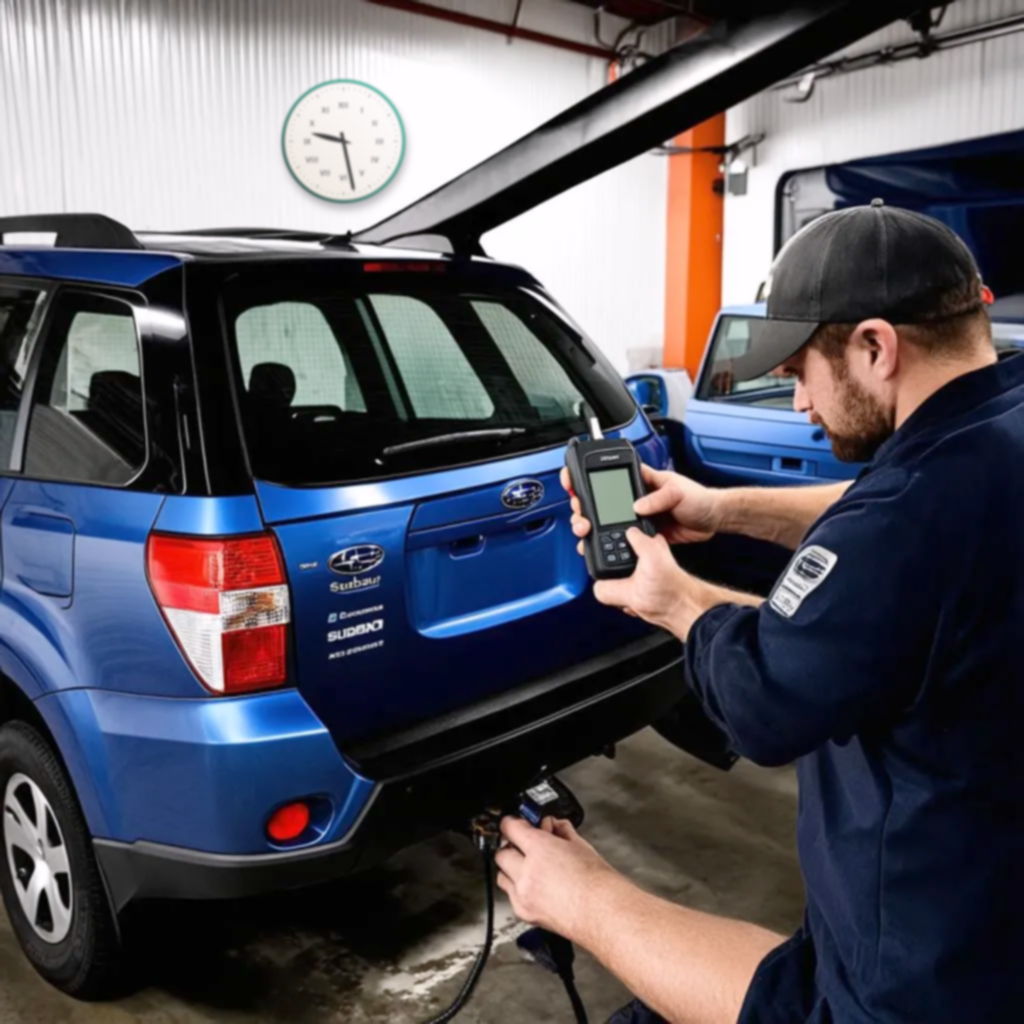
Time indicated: 9,28
